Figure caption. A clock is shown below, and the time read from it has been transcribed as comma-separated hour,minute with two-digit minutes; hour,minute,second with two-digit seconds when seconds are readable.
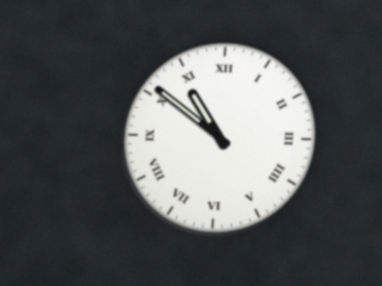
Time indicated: 10,51
